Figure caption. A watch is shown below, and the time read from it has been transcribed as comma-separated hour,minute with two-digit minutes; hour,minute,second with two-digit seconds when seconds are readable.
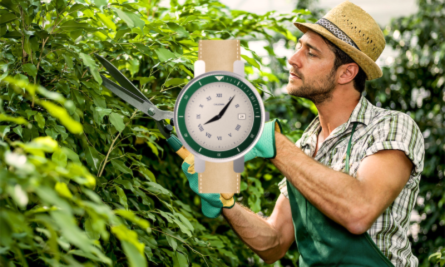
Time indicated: 8,06
